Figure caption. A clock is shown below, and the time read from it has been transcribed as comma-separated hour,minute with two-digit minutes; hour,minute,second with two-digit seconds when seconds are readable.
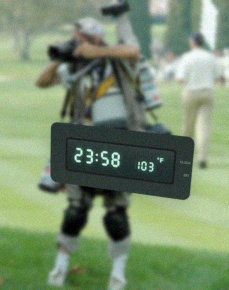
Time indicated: 23,58
